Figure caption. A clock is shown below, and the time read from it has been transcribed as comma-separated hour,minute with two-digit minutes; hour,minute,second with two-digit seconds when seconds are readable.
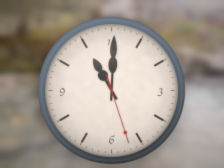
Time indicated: 11,00,27
